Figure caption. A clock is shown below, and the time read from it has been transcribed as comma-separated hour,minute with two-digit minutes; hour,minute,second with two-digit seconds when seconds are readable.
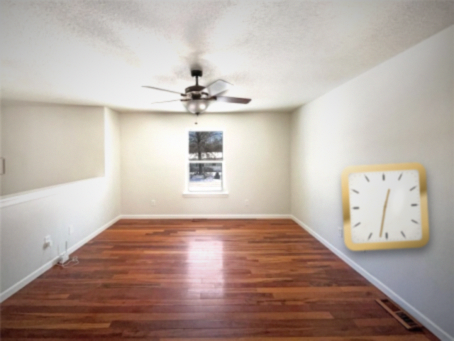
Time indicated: 12,32
